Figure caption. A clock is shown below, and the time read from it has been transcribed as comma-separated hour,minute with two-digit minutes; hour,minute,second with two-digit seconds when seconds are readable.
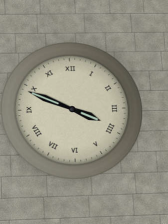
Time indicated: 3,49
